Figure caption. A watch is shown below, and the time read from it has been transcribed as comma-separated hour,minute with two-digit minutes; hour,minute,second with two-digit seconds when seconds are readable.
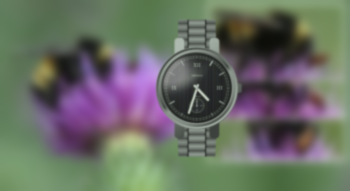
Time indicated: 4,33
